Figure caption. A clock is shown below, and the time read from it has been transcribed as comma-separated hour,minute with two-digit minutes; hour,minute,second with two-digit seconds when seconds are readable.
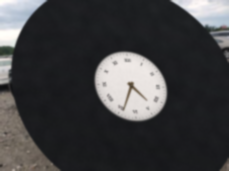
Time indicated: 4,34
